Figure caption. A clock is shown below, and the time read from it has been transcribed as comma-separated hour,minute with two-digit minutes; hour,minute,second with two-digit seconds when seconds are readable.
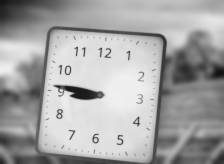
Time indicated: 8,46
